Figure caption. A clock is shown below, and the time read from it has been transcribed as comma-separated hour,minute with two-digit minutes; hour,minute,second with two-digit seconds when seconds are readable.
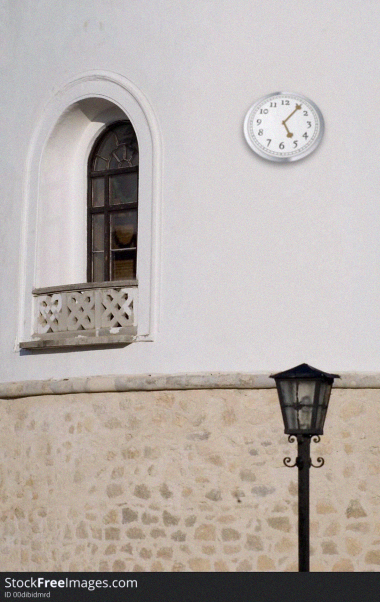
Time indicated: 5,06
